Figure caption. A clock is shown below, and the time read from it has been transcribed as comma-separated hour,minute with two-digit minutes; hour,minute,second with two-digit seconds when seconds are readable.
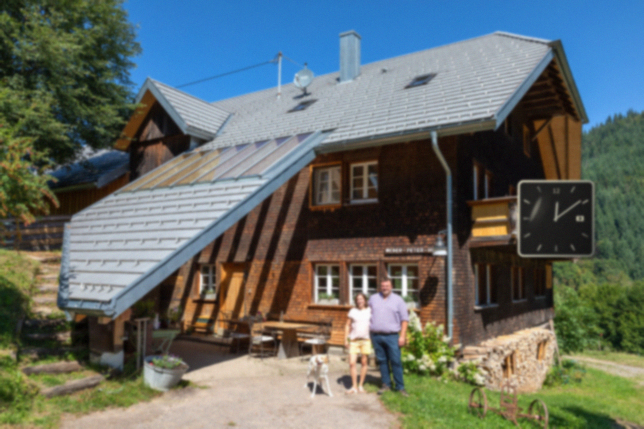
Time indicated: 12,09
